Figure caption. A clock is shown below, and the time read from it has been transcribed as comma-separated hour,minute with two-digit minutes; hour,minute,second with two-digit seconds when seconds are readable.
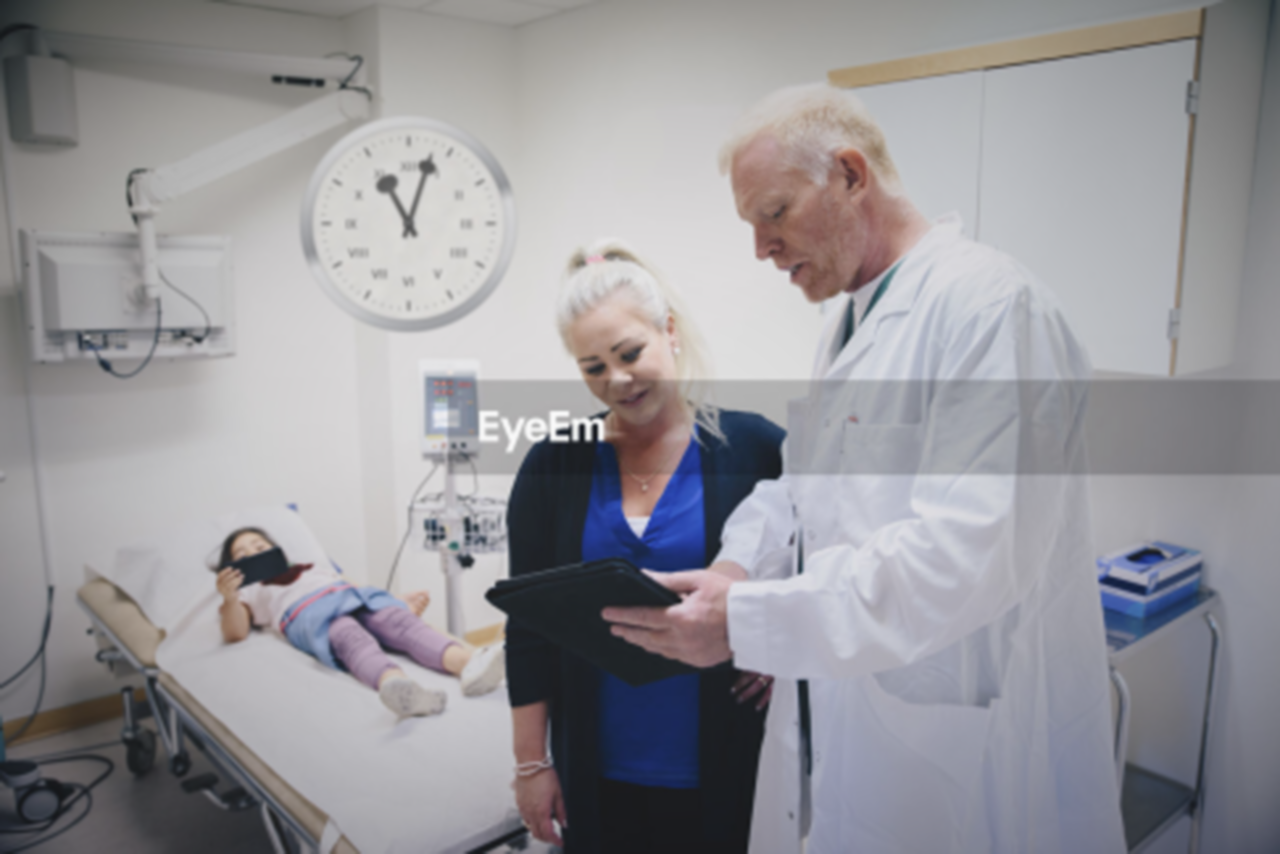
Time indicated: 11,03
